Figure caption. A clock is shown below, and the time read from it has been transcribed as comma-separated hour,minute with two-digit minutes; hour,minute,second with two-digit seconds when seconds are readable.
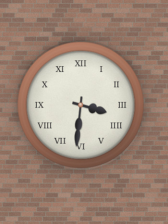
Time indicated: 3,31
